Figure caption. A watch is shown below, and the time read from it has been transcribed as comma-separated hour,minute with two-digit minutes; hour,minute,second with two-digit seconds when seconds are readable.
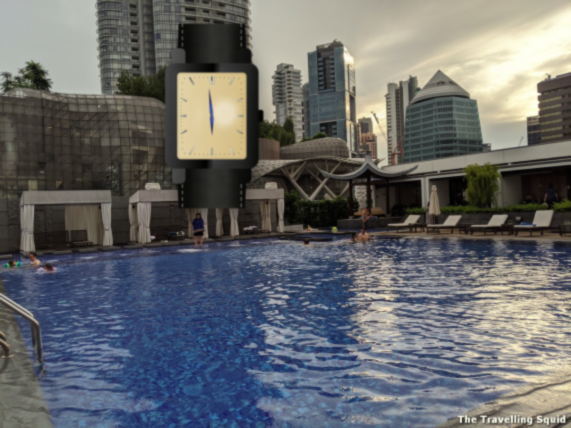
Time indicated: 5,59
